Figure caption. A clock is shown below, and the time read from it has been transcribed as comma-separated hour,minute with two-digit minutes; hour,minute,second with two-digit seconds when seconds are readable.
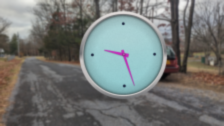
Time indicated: 9,27
